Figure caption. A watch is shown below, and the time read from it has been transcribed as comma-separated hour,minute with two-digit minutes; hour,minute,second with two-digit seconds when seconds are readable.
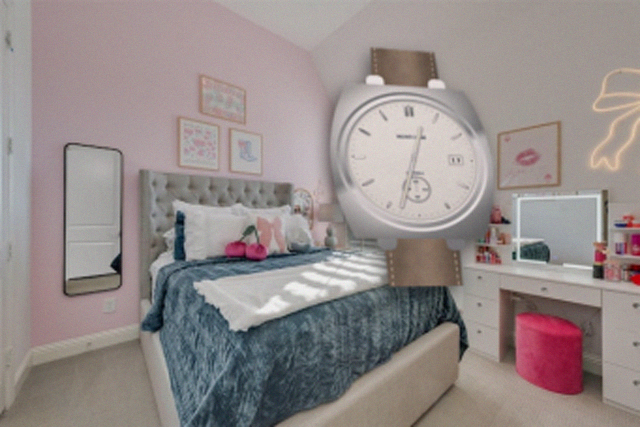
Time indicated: 12,33
